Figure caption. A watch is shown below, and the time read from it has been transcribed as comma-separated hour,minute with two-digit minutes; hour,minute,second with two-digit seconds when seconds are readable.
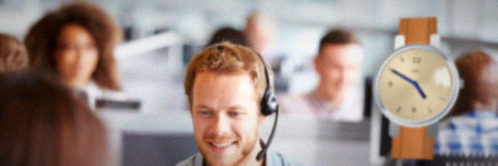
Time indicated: 4,50
